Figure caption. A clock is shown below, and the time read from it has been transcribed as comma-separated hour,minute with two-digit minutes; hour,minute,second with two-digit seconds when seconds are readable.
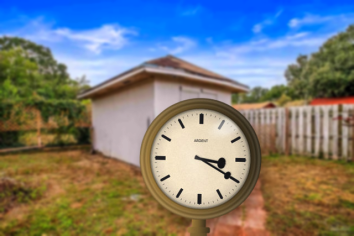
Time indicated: 3,20
